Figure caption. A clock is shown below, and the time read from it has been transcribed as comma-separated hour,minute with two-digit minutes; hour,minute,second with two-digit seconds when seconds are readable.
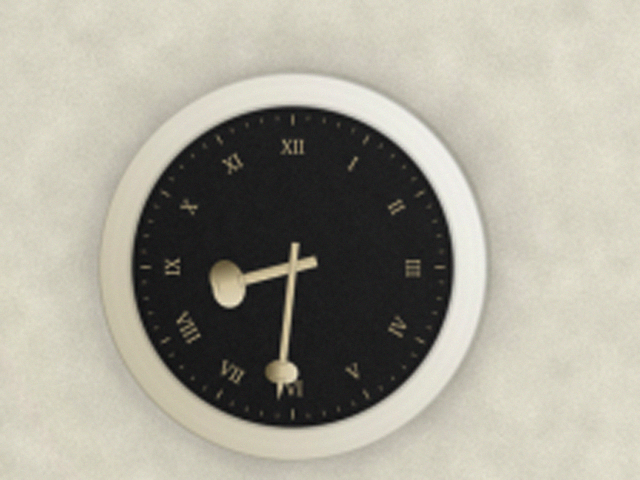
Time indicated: 8,31
